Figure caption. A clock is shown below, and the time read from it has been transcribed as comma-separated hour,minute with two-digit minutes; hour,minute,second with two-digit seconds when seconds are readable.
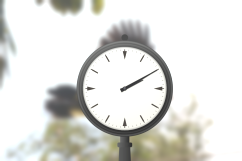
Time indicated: 2,10
